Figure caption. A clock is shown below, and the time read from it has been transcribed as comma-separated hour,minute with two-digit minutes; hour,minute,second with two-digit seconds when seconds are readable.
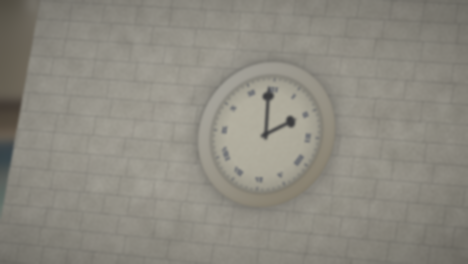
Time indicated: 1,59
